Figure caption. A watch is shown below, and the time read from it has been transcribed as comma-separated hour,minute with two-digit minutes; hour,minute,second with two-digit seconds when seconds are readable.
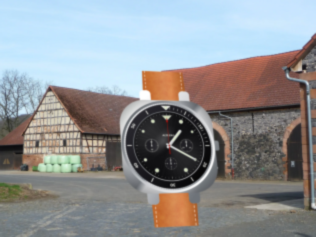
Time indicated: 1,20
